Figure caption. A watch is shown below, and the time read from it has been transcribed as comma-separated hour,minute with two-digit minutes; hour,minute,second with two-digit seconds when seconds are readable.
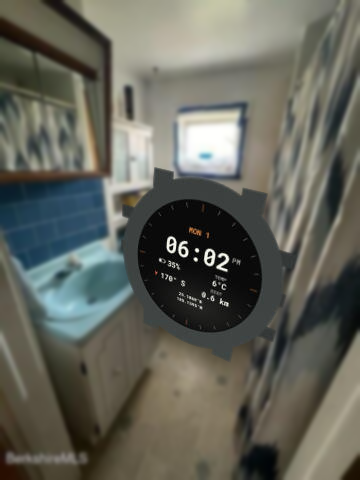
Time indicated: 6,02
